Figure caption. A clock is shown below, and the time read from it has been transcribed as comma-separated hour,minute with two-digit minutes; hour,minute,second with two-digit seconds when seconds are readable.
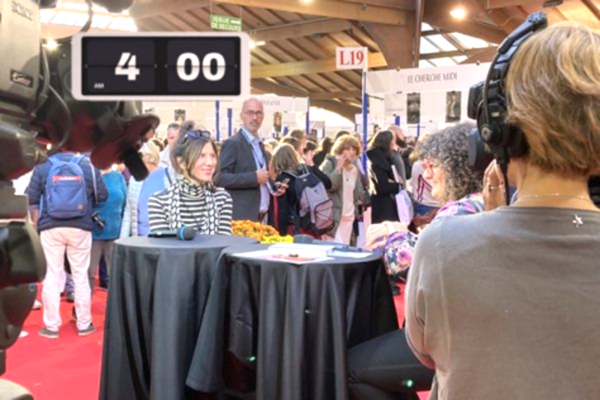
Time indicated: 4,00
